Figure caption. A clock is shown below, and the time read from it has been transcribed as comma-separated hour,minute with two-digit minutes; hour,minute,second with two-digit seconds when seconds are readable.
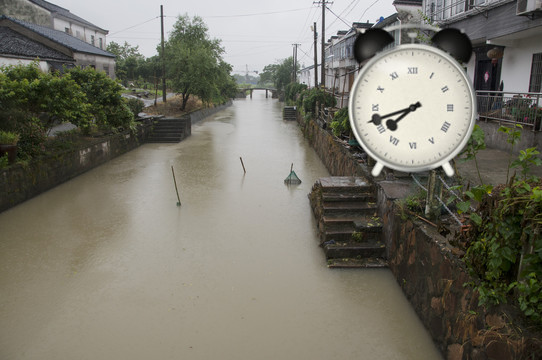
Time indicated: 7,42
